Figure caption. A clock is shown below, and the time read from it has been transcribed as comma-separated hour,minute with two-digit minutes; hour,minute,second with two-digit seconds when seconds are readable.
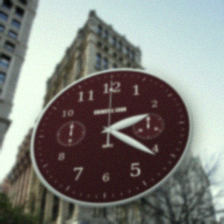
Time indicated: 2,21
